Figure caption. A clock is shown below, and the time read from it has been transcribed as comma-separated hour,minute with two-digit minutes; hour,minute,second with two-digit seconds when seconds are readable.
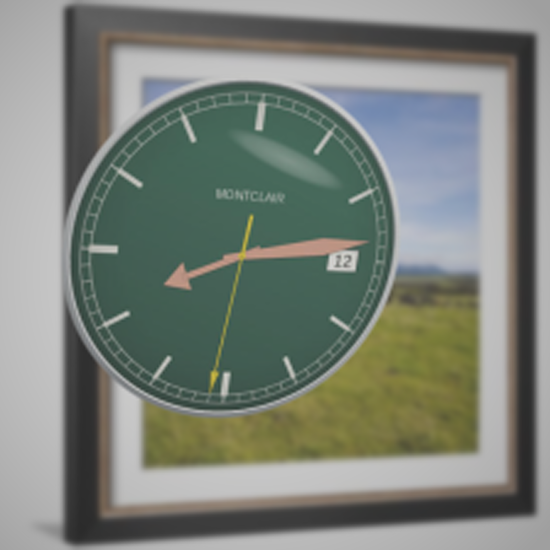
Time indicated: 8,13,31
